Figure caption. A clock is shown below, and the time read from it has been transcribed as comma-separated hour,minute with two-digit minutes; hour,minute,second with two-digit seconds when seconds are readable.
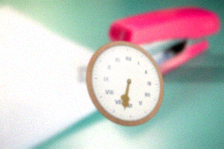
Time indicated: 6,32
